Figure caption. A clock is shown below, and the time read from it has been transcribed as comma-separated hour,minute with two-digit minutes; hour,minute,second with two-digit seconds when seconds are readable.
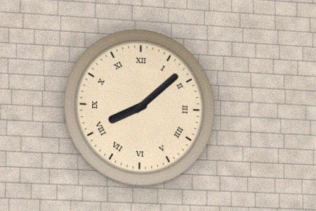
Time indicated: 8,08
